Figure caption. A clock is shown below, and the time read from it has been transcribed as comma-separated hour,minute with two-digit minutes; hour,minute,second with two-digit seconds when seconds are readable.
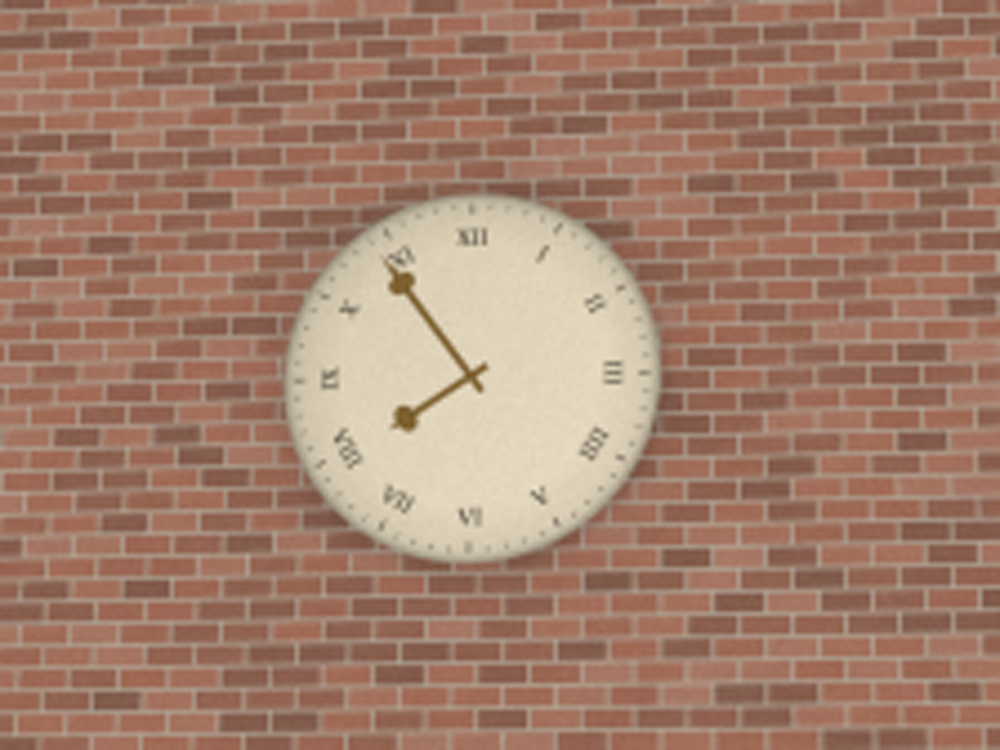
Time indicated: 7,54
